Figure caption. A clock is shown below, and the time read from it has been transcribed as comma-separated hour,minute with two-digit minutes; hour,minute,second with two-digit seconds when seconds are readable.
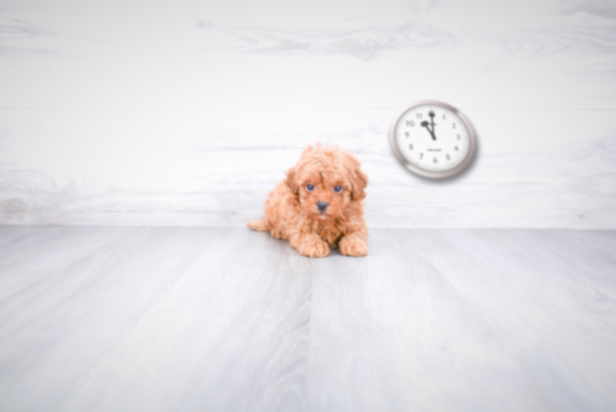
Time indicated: 11,00
